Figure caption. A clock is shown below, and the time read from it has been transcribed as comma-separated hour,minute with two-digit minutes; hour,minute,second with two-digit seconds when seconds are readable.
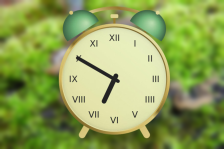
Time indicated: 6,50
